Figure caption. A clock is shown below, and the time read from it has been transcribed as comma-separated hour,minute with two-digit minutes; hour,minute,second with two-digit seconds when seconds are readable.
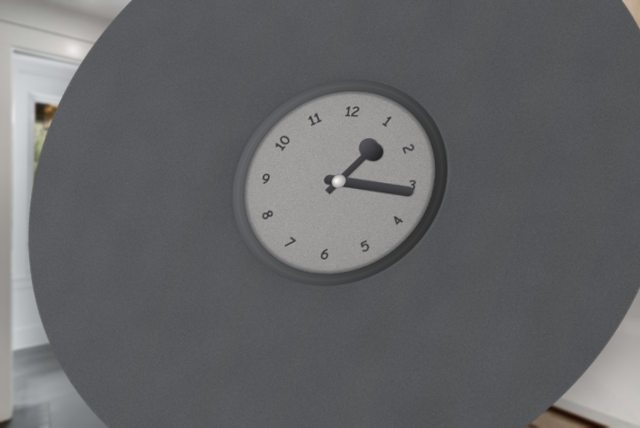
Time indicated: 1,16
